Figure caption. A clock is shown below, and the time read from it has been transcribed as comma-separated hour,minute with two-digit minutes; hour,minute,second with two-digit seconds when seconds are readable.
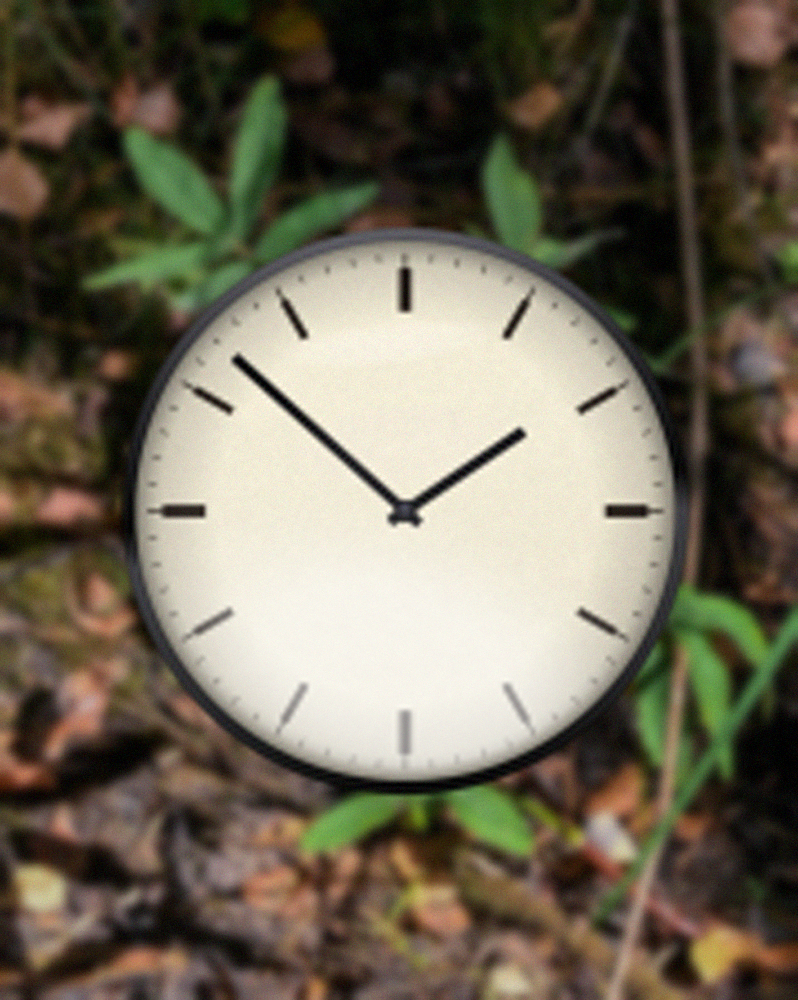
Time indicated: 1,52
